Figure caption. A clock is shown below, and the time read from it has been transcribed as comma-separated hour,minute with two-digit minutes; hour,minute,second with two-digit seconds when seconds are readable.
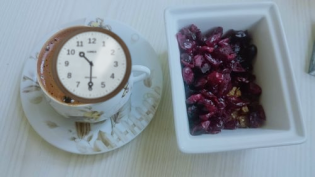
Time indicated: 10,30
